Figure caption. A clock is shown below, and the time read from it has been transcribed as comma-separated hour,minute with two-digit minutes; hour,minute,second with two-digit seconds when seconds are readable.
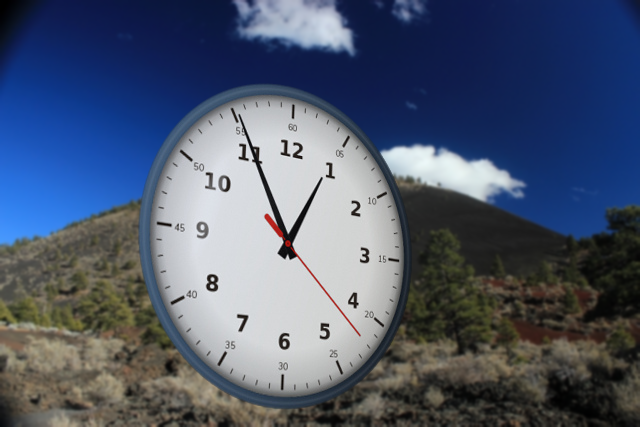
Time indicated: 12,55,22
